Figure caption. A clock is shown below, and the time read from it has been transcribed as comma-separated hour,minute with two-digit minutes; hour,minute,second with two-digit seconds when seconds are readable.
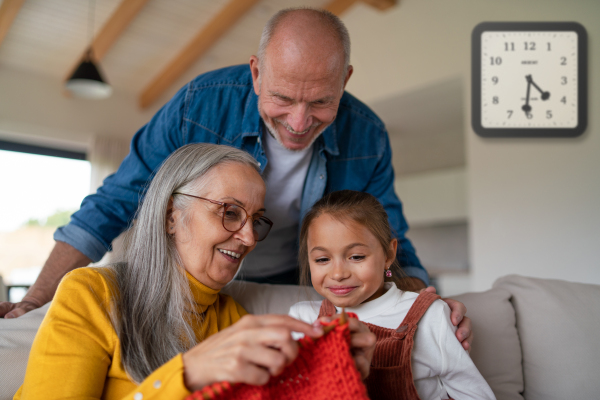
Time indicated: 4,31
